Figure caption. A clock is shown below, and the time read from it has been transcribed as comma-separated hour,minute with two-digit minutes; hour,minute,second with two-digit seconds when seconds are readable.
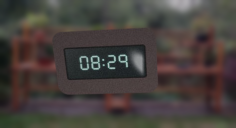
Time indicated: 8,29
